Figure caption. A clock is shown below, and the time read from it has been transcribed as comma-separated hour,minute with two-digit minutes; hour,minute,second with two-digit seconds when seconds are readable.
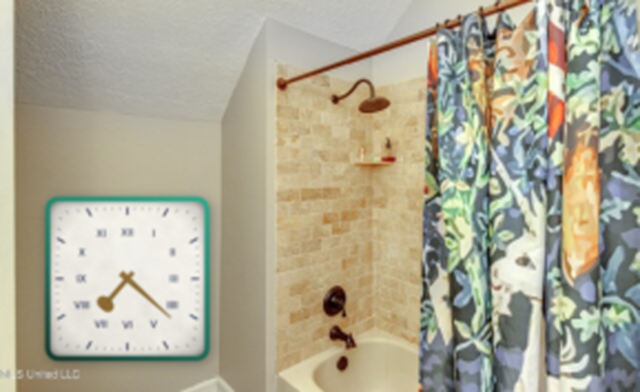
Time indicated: 7,22
